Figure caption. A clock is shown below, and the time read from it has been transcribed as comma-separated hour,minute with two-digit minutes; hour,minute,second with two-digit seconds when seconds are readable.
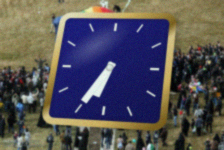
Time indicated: 6,35
